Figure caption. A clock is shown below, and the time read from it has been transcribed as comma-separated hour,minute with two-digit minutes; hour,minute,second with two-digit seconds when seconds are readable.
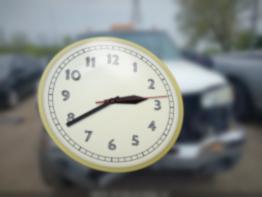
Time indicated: 2,39,13
